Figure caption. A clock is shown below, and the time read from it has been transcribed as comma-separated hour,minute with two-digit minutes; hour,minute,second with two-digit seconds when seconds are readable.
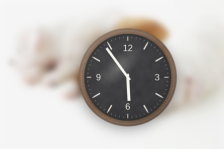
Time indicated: 5,54
